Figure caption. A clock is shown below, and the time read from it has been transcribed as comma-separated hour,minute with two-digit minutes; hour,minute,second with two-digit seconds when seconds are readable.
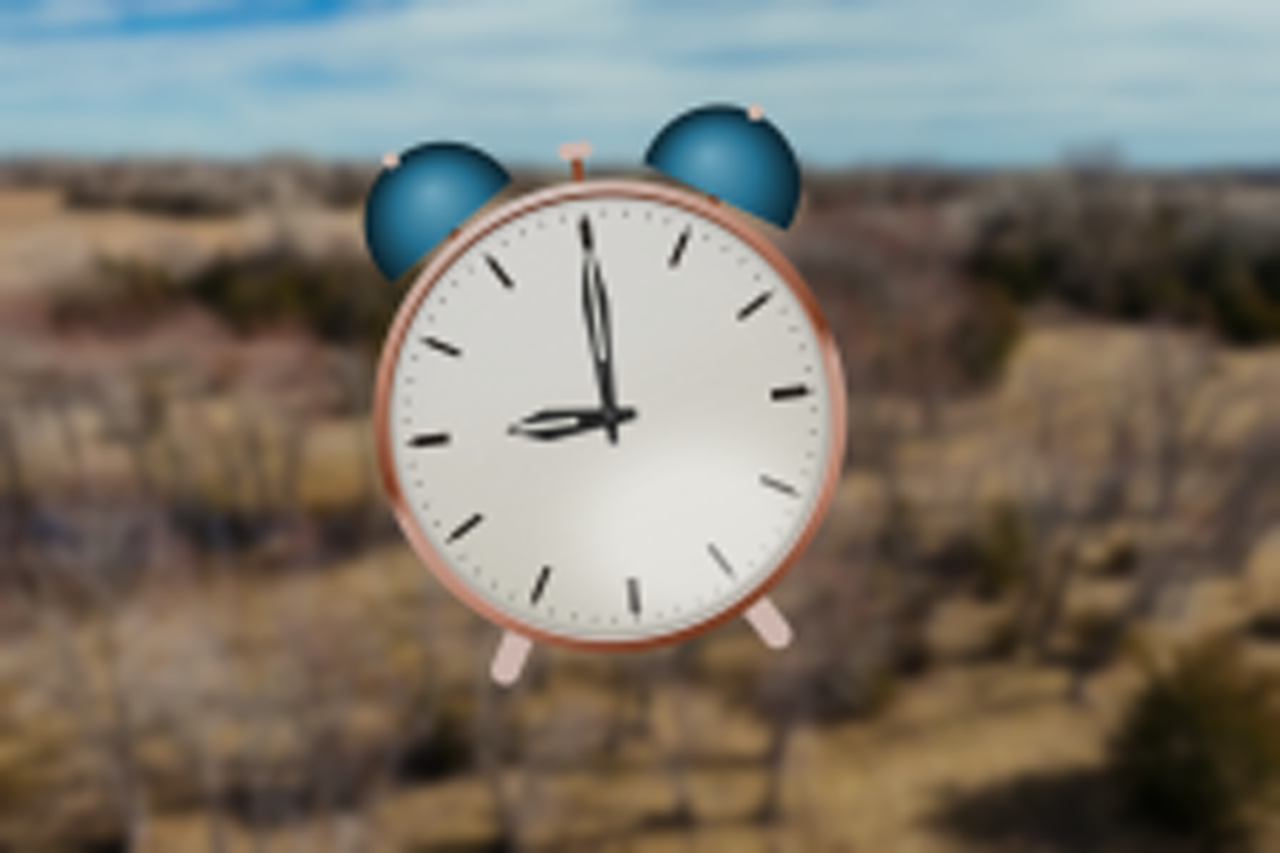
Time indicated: 9,00
